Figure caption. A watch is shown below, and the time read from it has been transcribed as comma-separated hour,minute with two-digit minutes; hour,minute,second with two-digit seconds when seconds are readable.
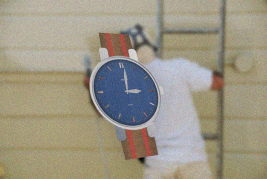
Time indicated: 3,01
